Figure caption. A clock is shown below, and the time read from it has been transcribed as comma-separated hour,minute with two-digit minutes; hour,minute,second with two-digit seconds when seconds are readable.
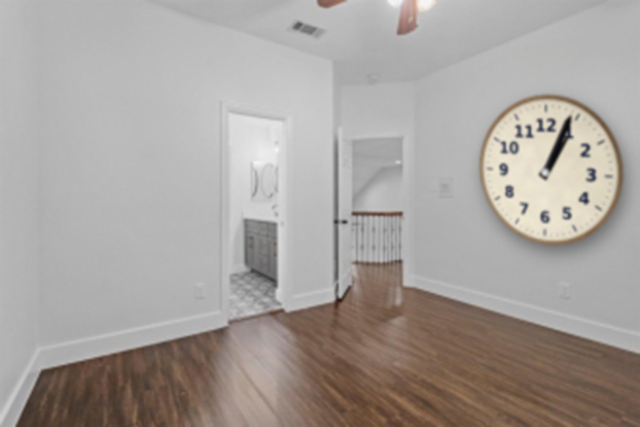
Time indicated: 1,04
